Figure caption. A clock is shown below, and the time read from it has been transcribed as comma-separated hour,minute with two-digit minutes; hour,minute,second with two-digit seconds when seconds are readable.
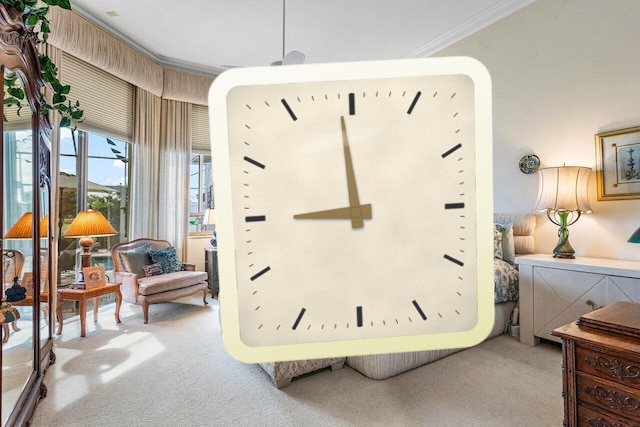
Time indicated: 8,59
